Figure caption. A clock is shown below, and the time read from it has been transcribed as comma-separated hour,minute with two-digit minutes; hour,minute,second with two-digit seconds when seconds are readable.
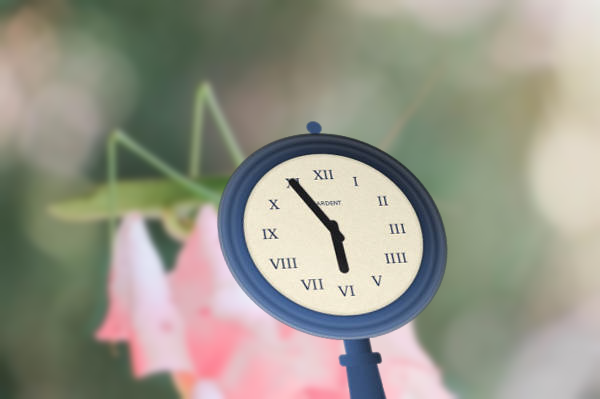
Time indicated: 5,55
